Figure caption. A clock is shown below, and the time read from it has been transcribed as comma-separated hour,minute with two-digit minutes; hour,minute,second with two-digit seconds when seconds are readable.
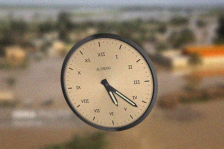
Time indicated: 5,22
